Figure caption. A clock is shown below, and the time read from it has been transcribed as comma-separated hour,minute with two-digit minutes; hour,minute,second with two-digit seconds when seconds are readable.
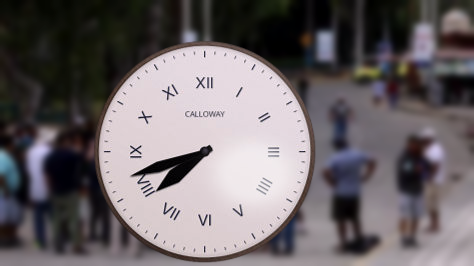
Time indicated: 7,42
